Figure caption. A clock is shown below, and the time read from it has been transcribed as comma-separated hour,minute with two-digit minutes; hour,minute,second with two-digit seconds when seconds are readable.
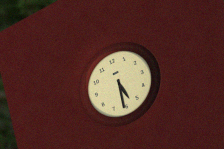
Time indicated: 5,31
